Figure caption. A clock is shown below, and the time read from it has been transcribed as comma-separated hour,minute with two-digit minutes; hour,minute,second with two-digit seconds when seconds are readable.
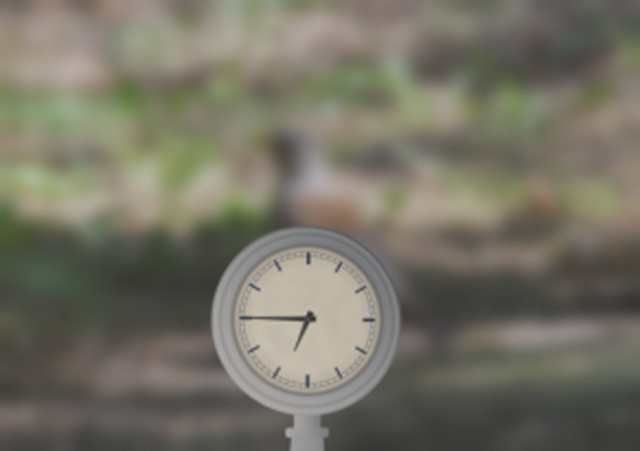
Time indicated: 6,45
